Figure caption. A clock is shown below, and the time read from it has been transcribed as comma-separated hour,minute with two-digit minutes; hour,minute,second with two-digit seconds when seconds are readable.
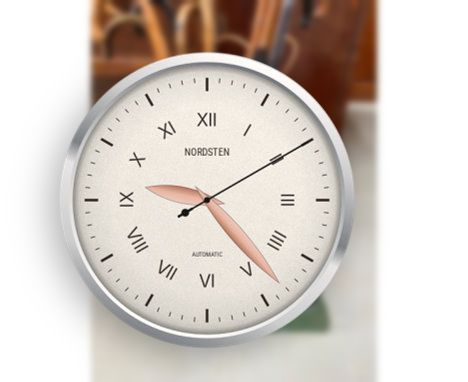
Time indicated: 9,23,10
